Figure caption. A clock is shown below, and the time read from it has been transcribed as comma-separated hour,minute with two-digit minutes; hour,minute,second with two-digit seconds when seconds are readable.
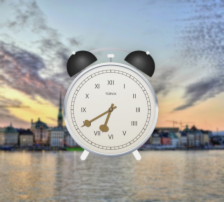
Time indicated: 6,40
